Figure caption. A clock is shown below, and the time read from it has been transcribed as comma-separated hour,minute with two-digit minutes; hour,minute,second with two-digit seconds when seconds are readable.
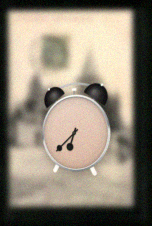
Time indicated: 6,38
